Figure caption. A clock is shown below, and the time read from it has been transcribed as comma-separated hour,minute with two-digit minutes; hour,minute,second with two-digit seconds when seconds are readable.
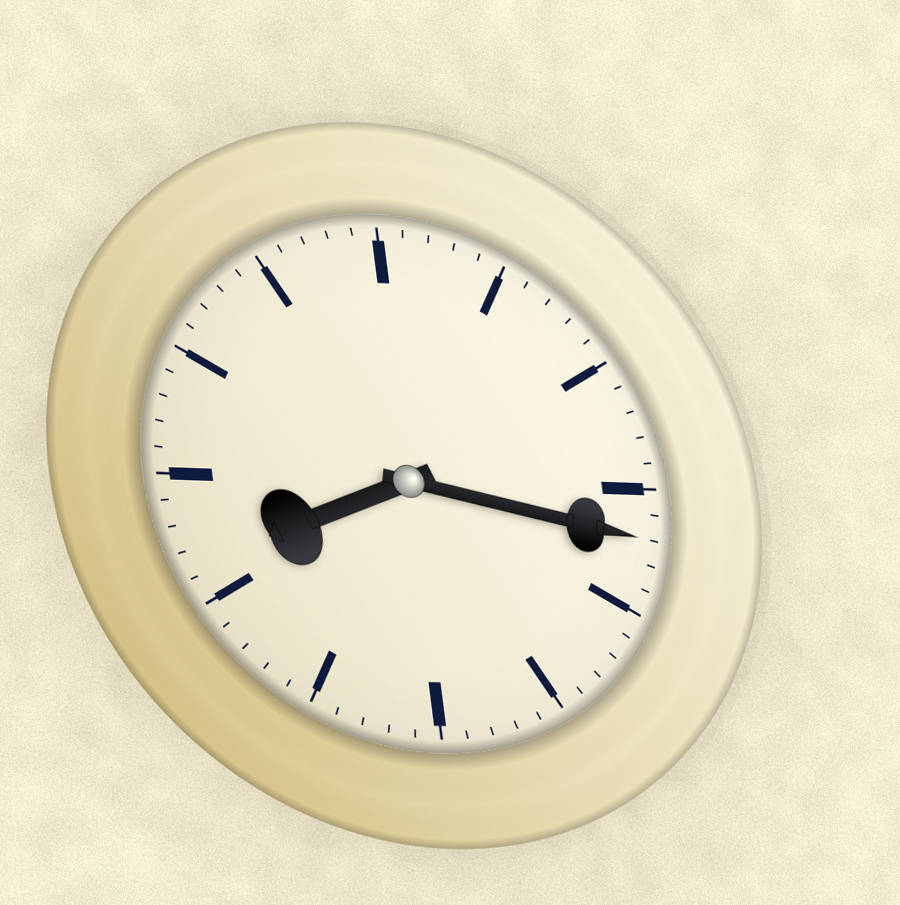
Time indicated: 8,17
